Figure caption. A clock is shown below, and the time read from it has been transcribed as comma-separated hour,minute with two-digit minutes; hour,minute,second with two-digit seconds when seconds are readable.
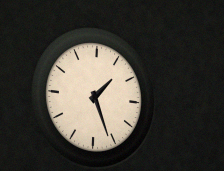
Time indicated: 1,26
